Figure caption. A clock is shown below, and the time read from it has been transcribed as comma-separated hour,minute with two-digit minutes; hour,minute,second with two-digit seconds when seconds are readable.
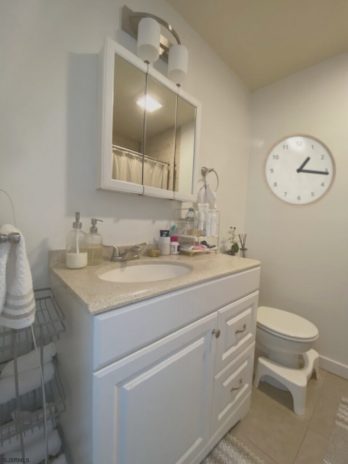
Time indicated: 1,16
